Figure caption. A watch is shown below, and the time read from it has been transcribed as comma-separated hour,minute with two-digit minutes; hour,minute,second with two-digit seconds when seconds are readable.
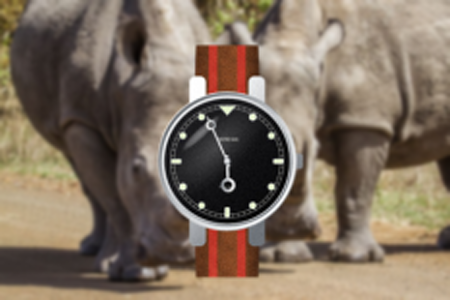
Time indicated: 5,56
